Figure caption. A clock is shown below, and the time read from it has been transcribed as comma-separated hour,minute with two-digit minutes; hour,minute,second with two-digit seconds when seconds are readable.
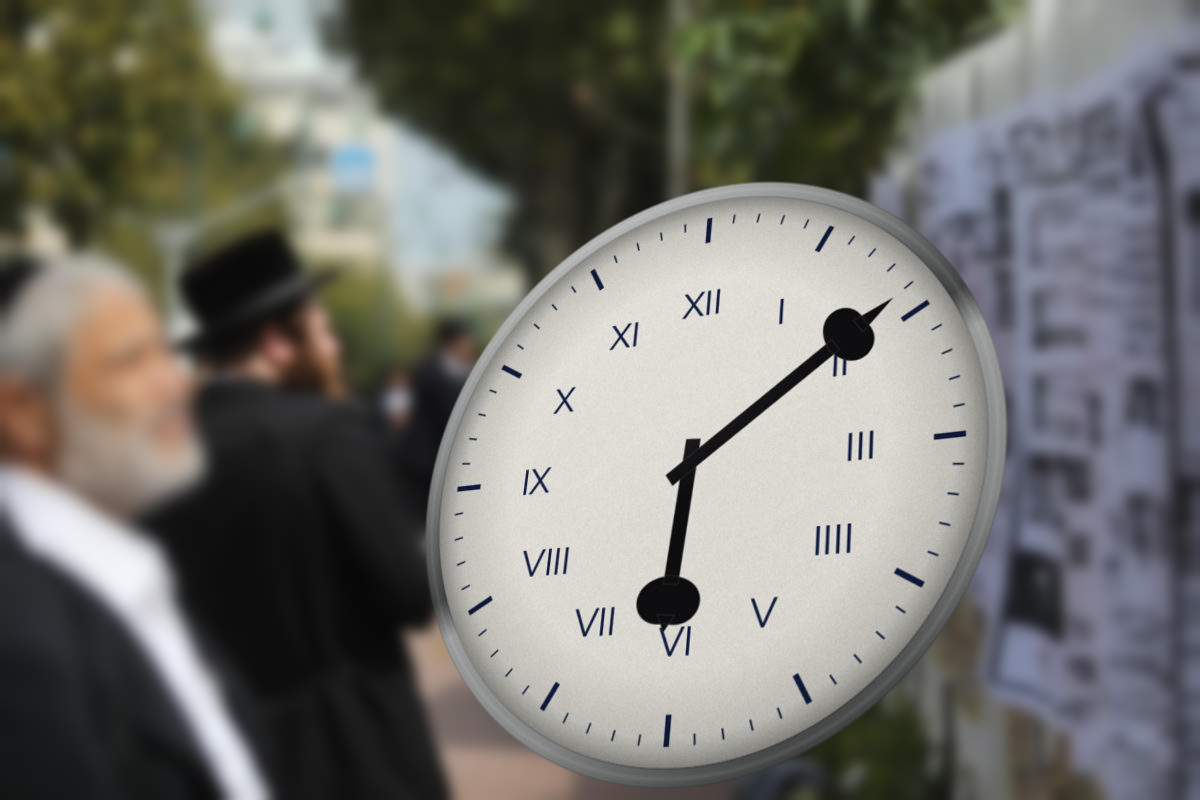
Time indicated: 6,09
